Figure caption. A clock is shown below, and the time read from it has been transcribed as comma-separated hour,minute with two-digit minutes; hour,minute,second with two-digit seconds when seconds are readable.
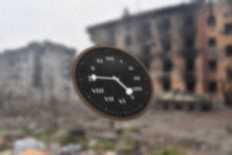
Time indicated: 4,46
